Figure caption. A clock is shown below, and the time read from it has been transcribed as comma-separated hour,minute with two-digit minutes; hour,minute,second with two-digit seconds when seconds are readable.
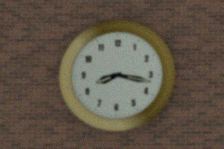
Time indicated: 8,17
